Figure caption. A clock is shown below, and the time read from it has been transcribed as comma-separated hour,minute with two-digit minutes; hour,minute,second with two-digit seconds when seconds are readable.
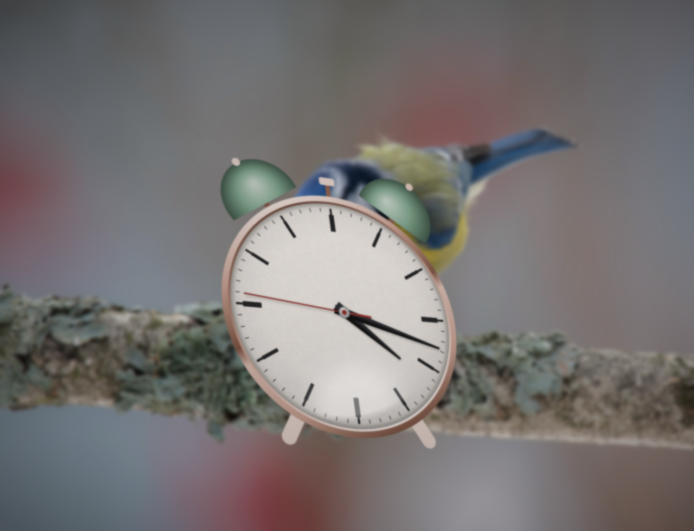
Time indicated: 4,17,46
